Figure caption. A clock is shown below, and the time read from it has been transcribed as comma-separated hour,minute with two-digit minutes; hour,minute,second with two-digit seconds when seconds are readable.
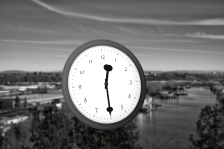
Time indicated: 12,30
